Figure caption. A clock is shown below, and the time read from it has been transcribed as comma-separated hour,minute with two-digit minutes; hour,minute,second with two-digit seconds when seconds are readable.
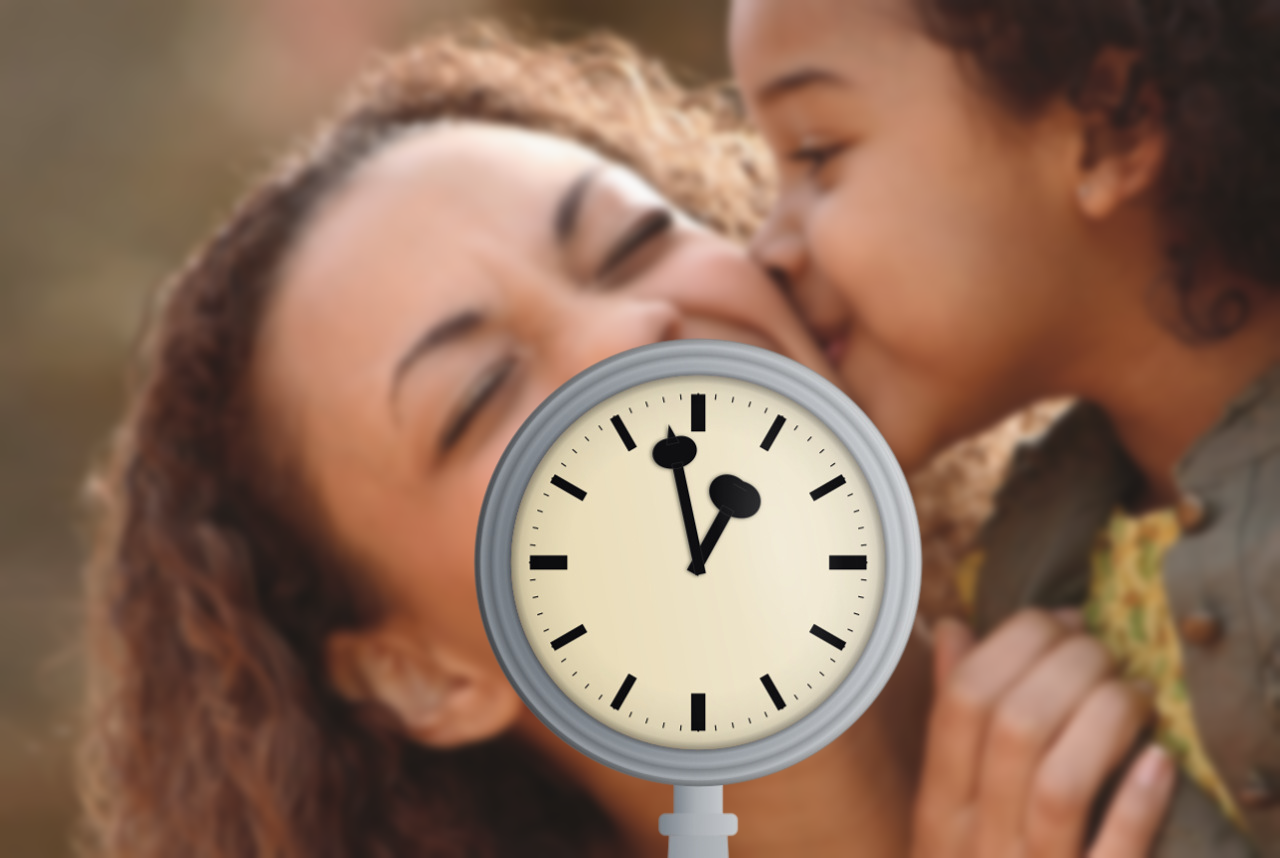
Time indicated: 12,58
